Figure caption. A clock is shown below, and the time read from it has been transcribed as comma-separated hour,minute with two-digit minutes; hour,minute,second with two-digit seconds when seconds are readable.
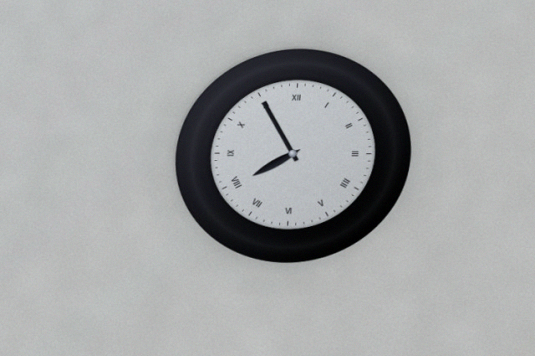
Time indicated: 7,55
